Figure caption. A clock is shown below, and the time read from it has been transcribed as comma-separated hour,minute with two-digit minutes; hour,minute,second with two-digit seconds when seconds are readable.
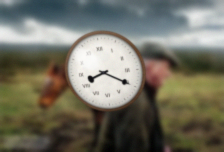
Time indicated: 8,20
